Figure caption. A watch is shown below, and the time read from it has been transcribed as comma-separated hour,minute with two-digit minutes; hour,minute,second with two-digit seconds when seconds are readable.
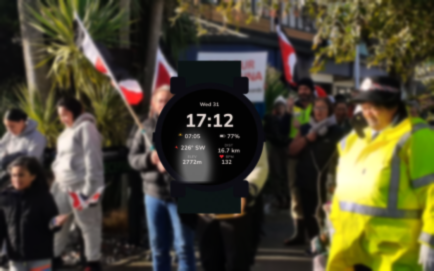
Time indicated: 17,12
